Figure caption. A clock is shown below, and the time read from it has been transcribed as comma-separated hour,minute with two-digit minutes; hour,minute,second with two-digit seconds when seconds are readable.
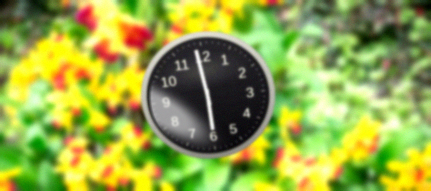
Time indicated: 5,59
